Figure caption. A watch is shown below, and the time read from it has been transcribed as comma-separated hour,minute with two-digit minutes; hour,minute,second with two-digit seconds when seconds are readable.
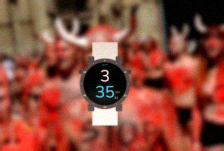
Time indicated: 3,35
